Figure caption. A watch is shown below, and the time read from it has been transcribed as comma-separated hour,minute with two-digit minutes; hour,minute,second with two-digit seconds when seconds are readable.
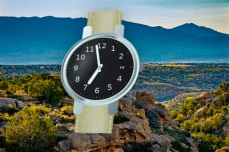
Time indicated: 6,58
